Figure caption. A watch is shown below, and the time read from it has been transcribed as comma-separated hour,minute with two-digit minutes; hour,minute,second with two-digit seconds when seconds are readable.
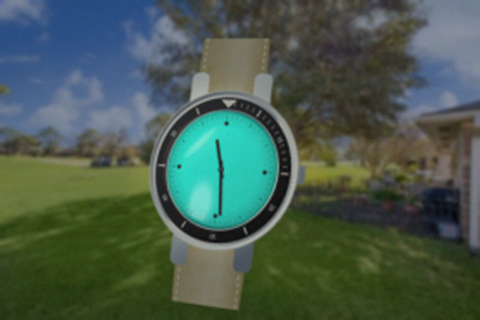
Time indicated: 11,29
